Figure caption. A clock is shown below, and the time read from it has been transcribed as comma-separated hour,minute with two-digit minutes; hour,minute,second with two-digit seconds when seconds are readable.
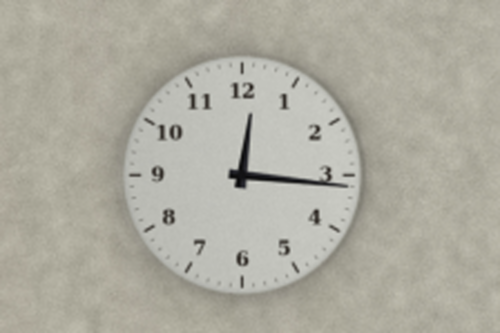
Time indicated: 12,16
